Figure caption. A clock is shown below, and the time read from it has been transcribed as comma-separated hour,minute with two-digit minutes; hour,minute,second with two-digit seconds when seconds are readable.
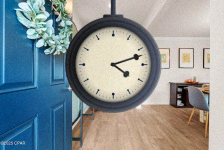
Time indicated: 4,12
